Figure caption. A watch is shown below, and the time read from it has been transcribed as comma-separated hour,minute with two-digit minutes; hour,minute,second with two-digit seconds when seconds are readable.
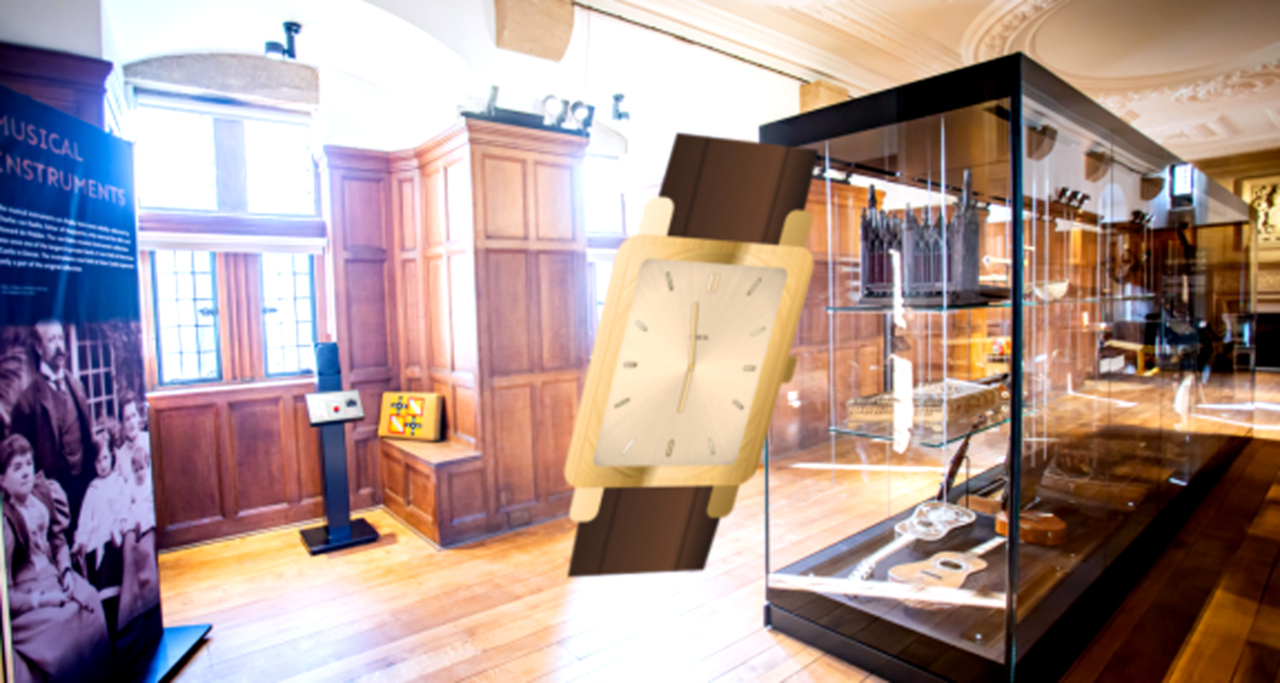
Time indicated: 5,58
